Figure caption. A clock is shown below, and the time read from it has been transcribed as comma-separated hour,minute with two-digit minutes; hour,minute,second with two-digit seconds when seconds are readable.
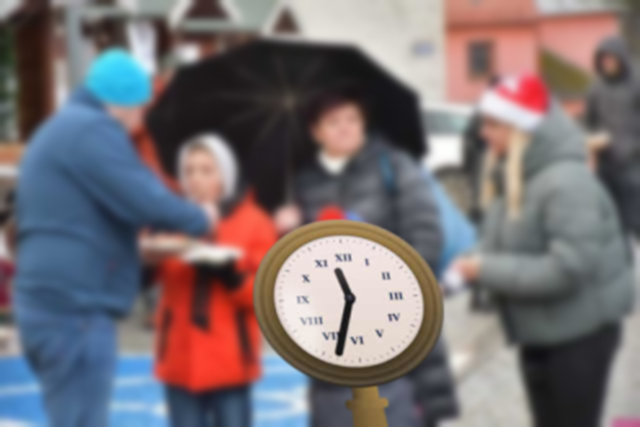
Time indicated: 11,33
